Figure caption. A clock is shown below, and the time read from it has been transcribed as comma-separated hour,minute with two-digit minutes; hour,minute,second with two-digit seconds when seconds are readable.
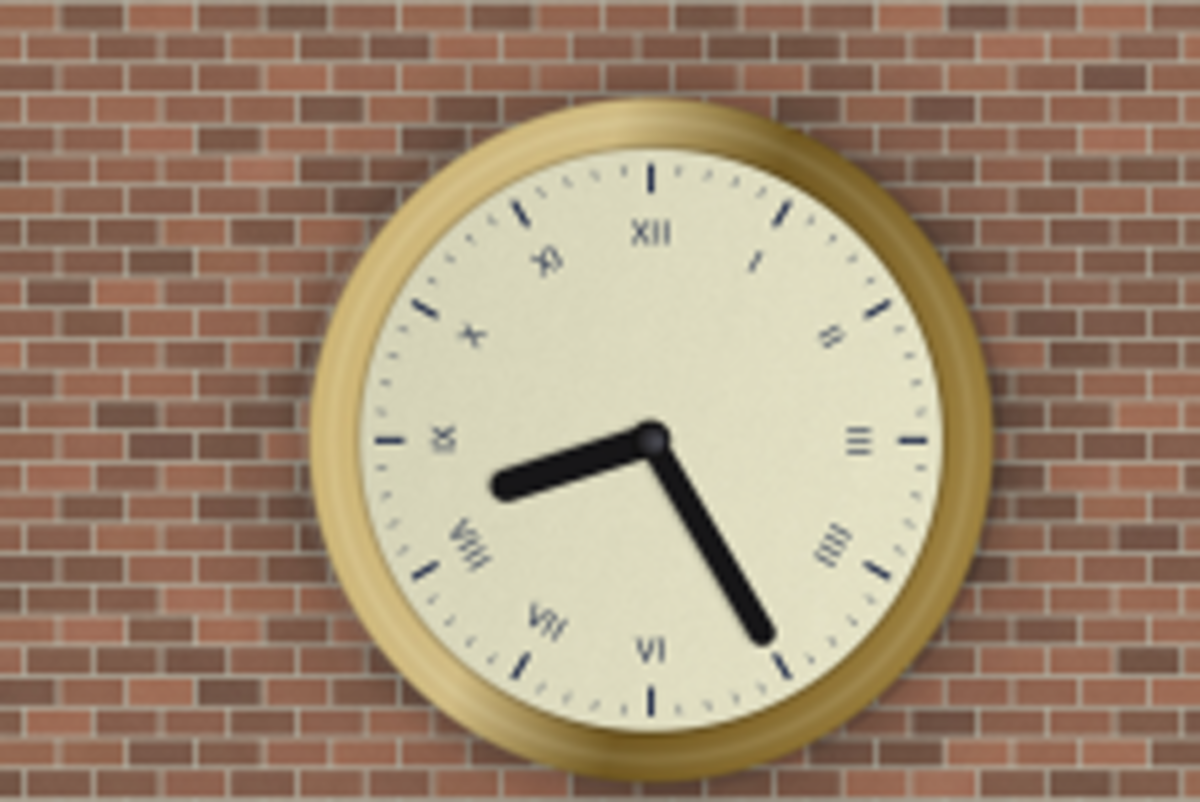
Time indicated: 8,25
